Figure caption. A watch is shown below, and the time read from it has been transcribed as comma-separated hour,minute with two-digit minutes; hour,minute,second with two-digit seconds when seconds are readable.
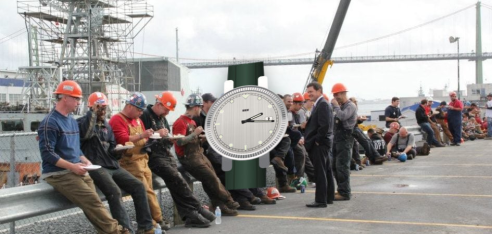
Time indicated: 2,16
